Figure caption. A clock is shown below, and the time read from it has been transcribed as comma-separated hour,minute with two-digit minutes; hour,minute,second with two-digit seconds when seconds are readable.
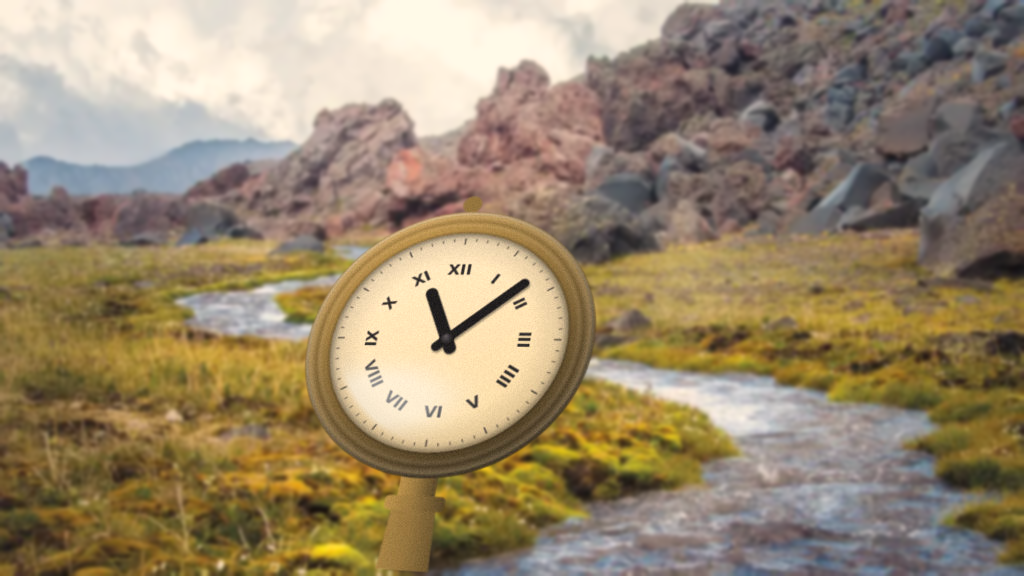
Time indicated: 11,08
